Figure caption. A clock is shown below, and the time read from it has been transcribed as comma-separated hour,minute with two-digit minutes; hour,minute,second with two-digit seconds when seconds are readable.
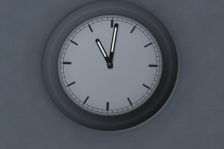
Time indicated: 11,01
